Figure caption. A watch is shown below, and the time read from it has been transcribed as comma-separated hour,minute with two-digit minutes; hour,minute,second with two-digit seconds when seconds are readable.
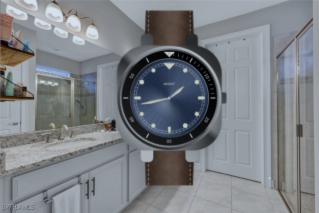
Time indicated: 1,43
